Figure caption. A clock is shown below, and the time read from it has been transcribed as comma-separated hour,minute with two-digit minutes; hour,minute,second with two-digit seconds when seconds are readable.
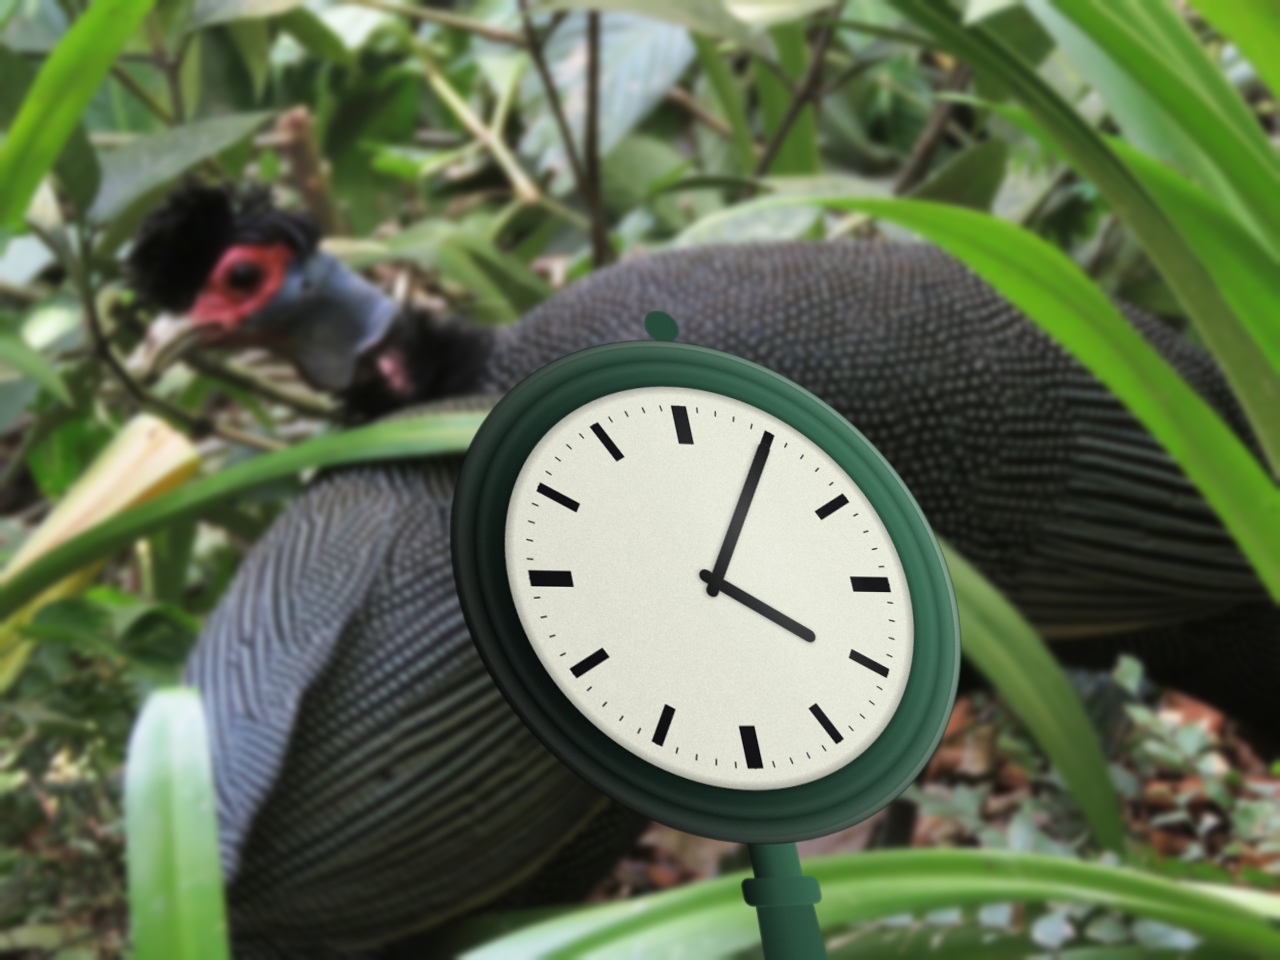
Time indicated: 4,05
